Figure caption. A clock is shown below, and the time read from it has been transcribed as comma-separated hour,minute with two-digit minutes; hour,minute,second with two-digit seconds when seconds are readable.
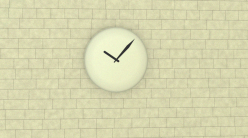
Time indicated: 10,07
